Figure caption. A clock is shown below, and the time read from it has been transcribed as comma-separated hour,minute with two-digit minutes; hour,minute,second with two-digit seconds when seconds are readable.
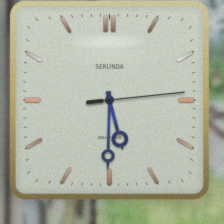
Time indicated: 5,30,14
